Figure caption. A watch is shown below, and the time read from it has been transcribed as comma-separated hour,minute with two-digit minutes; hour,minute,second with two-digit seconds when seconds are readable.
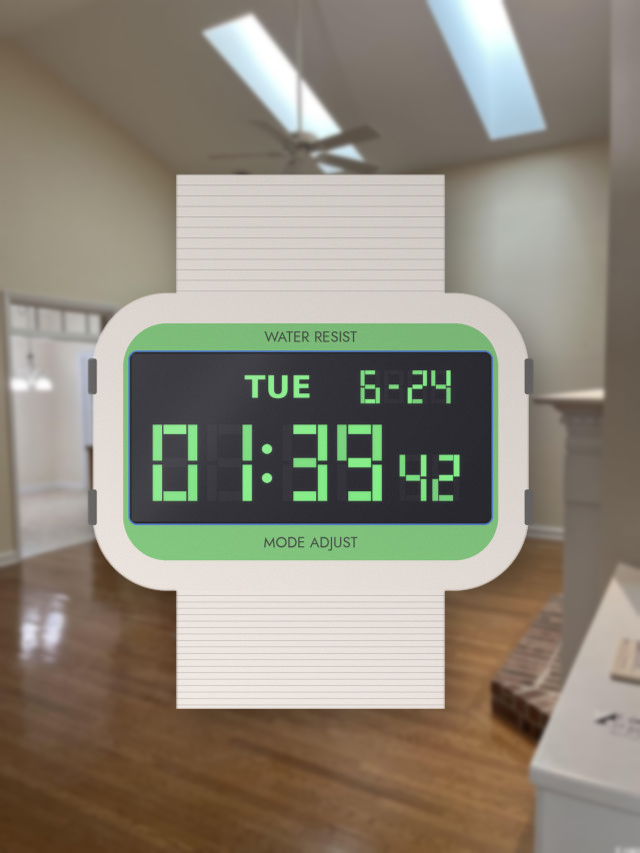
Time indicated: 1,39,42
